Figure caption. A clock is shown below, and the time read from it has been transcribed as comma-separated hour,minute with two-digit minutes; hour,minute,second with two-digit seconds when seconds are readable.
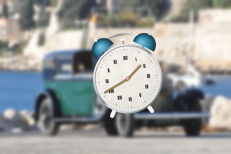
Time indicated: 1,41
